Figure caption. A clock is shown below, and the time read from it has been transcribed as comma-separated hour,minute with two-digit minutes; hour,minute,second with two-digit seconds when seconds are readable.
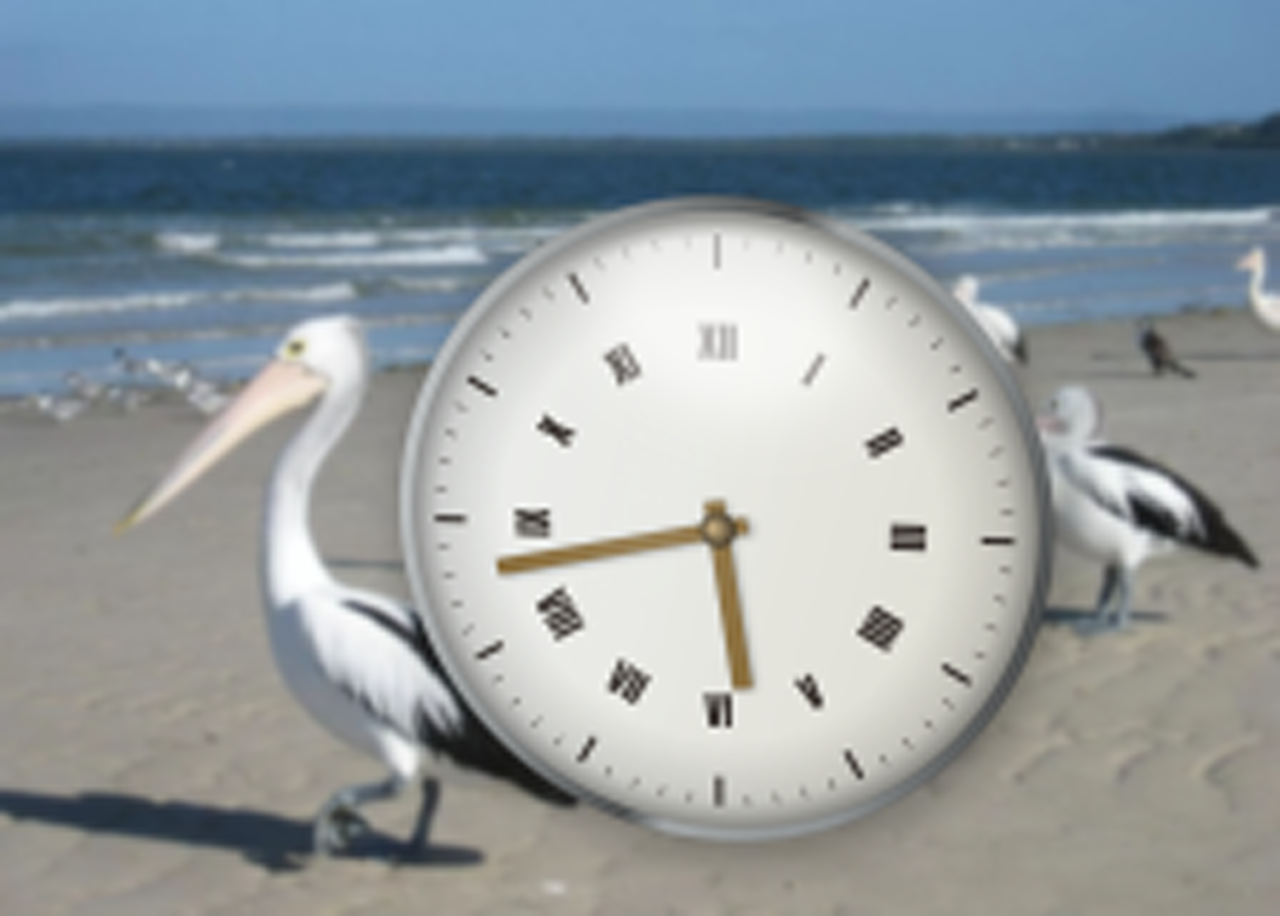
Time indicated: 5,43
